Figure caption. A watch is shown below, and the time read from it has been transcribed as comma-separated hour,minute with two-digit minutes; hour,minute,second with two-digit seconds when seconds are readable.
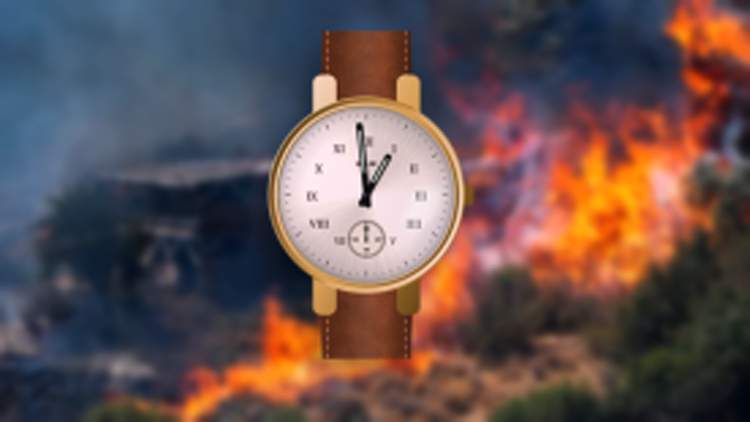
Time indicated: 12,59
